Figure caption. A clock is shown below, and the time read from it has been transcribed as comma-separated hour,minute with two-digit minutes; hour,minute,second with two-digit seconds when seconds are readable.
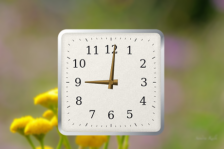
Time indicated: 9,01
